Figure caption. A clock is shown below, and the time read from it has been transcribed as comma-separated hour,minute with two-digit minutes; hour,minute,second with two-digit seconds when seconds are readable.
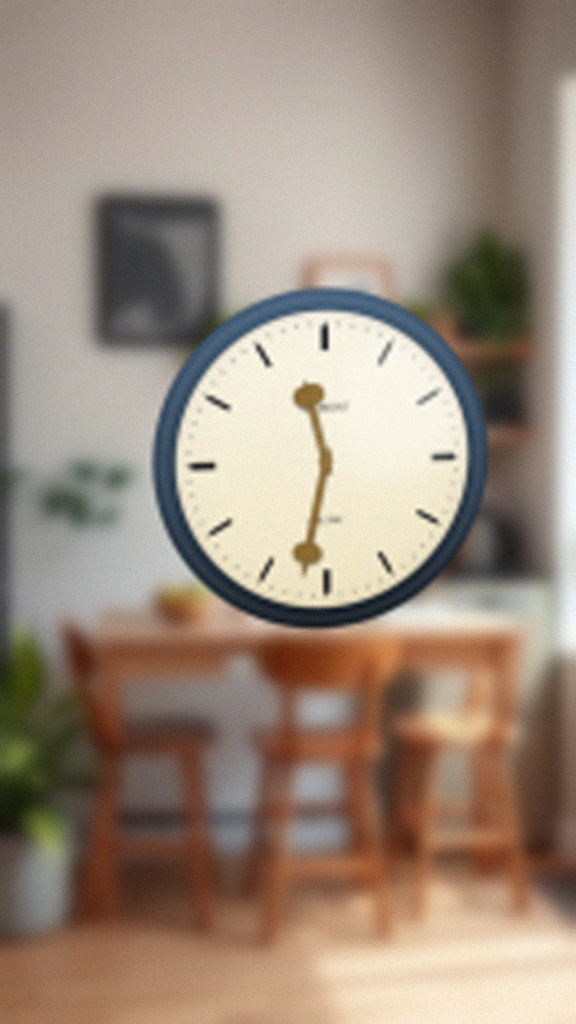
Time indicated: 11,32
